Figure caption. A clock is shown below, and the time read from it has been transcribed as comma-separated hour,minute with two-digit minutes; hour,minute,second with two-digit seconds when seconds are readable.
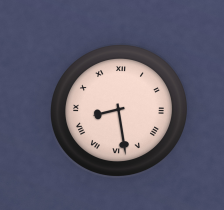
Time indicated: 8,28
